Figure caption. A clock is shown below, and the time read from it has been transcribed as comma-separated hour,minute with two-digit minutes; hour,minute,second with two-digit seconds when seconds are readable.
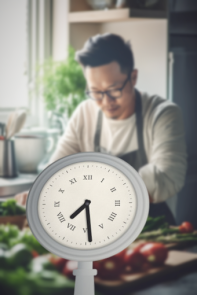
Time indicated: 7,29
